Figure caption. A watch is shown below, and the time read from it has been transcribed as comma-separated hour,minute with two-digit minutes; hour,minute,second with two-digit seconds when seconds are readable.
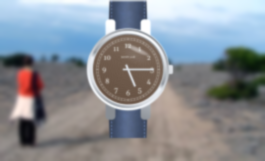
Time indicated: 5,15
